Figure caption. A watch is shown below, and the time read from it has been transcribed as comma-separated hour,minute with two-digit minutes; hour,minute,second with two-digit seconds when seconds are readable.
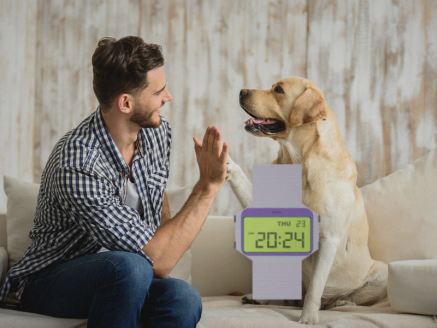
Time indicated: 20,24
